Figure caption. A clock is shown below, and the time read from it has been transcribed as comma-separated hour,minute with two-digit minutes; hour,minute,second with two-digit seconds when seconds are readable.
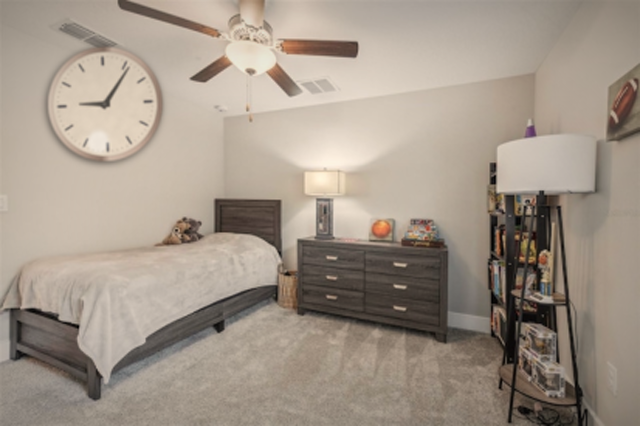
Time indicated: 9,06
